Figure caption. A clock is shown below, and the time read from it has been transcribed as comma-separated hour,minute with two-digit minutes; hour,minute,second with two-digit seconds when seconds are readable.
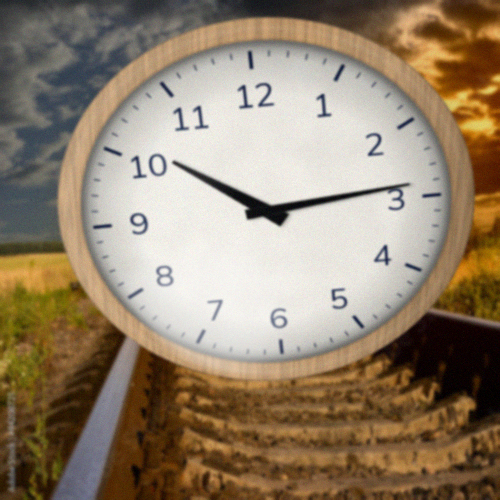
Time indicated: 10,14
